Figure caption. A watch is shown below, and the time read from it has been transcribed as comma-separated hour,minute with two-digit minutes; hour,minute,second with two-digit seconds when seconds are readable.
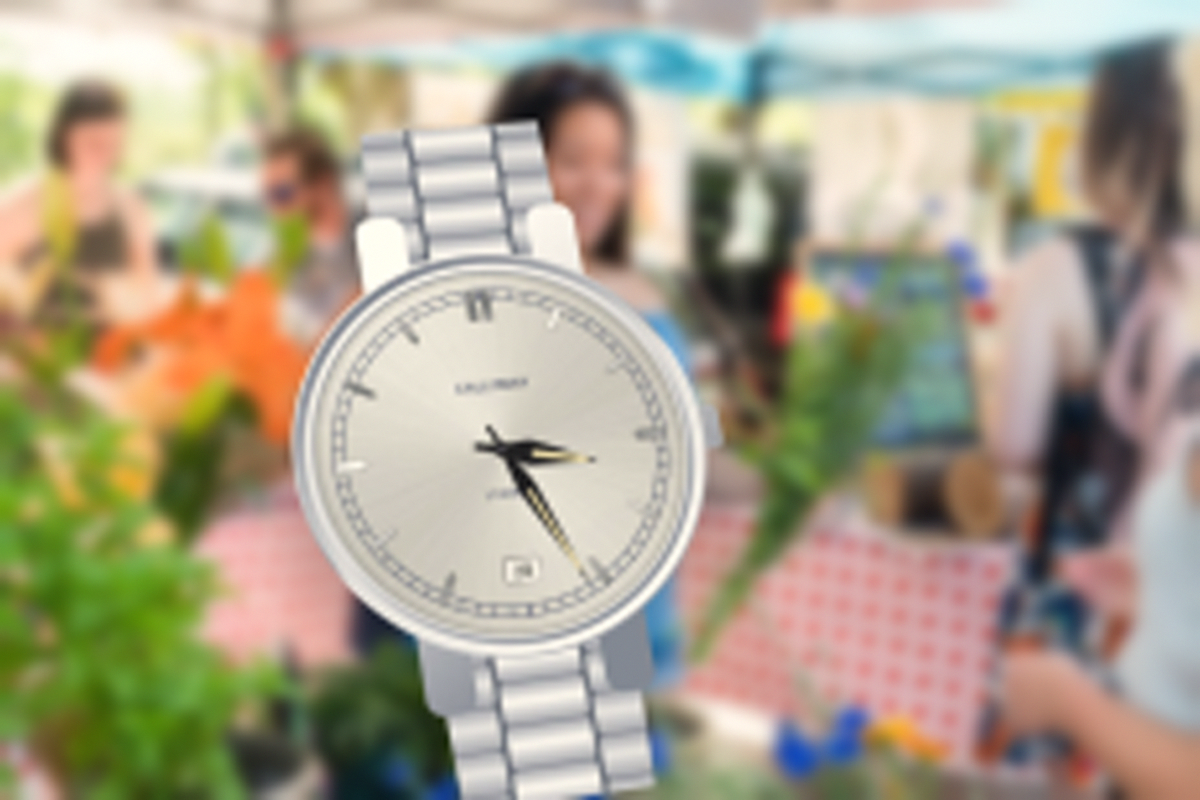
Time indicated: 3,26
